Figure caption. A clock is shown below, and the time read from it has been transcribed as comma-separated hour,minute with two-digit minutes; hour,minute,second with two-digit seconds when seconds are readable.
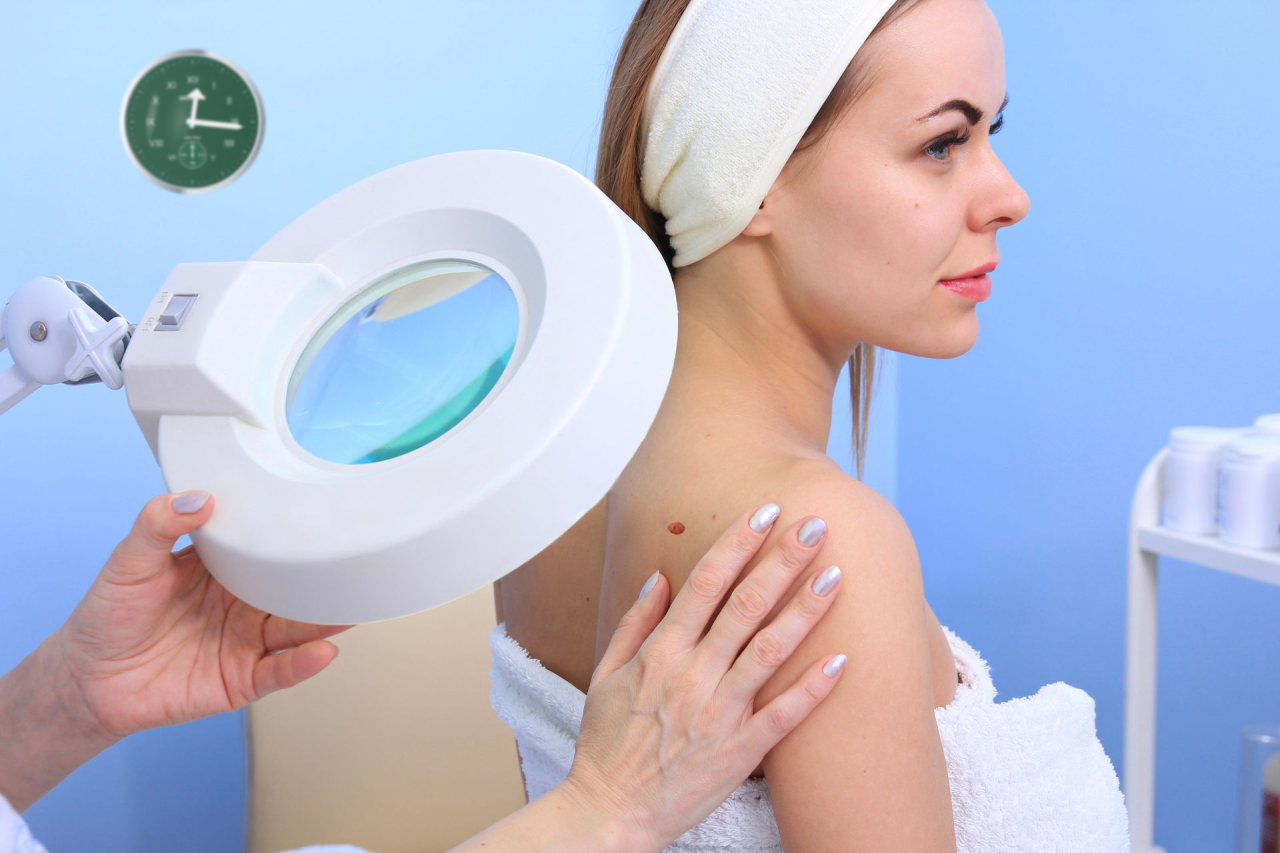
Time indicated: 12,16
